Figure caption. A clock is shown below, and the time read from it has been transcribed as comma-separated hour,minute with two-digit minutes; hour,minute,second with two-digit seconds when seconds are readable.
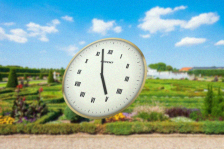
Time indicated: 4,57
